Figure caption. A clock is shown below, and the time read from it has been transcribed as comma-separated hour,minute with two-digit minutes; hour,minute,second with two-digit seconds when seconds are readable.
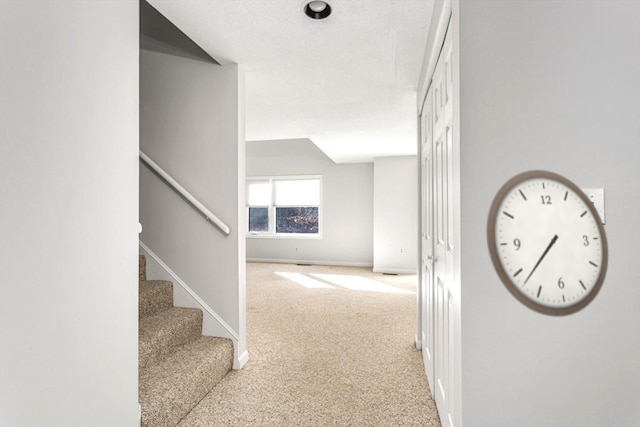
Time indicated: 7,38
